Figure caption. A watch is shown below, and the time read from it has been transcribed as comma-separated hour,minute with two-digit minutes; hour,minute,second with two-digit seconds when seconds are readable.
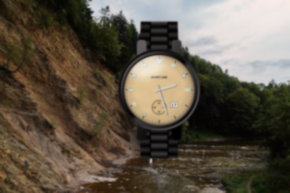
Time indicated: 2,27
